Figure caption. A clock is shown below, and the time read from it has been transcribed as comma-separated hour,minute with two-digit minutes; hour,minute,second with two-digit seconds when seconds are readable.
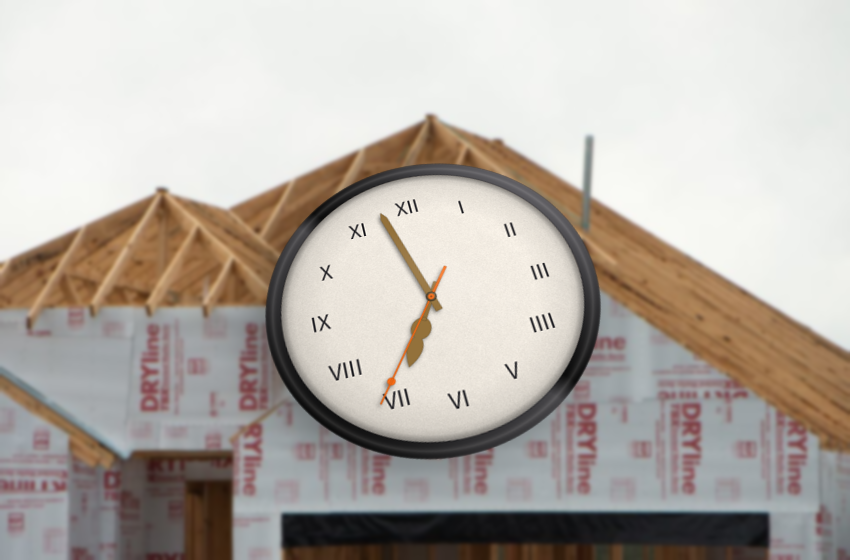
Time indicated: 6,57,36
